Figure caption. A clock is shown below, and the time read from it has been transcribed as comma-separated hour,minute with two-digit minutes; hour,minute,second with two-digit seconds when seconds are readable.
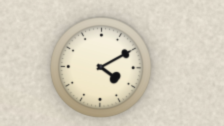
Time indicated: 4,10
